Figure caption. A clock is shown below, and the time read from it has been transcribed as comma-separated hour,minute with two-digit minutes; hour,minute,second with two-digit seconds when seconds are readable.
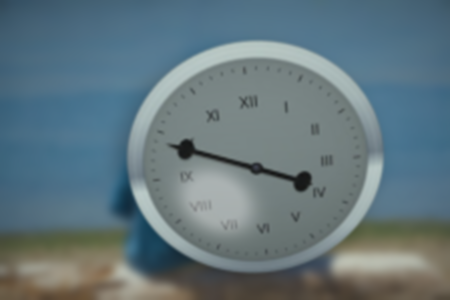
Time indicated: 3,49
